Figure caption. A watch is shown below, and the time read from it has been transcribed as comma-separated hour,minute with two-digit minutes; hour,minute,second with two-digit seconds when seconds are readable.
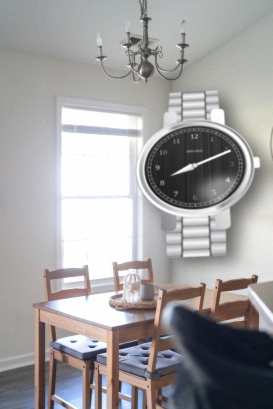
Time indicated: 8,11
